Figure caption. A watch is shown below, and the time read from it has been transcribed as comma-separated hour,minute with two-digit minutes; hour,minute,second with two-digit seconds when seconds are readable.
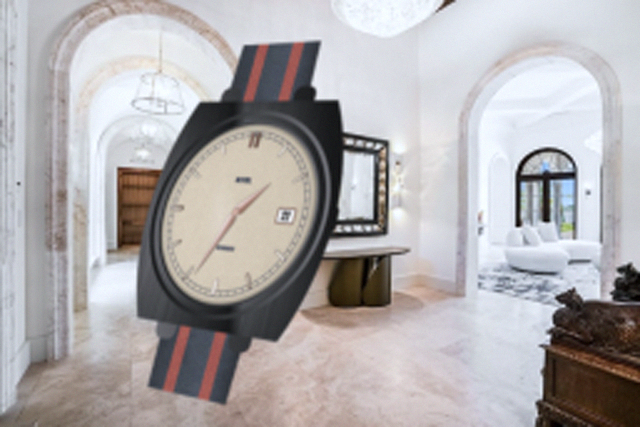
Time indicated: 1,34
